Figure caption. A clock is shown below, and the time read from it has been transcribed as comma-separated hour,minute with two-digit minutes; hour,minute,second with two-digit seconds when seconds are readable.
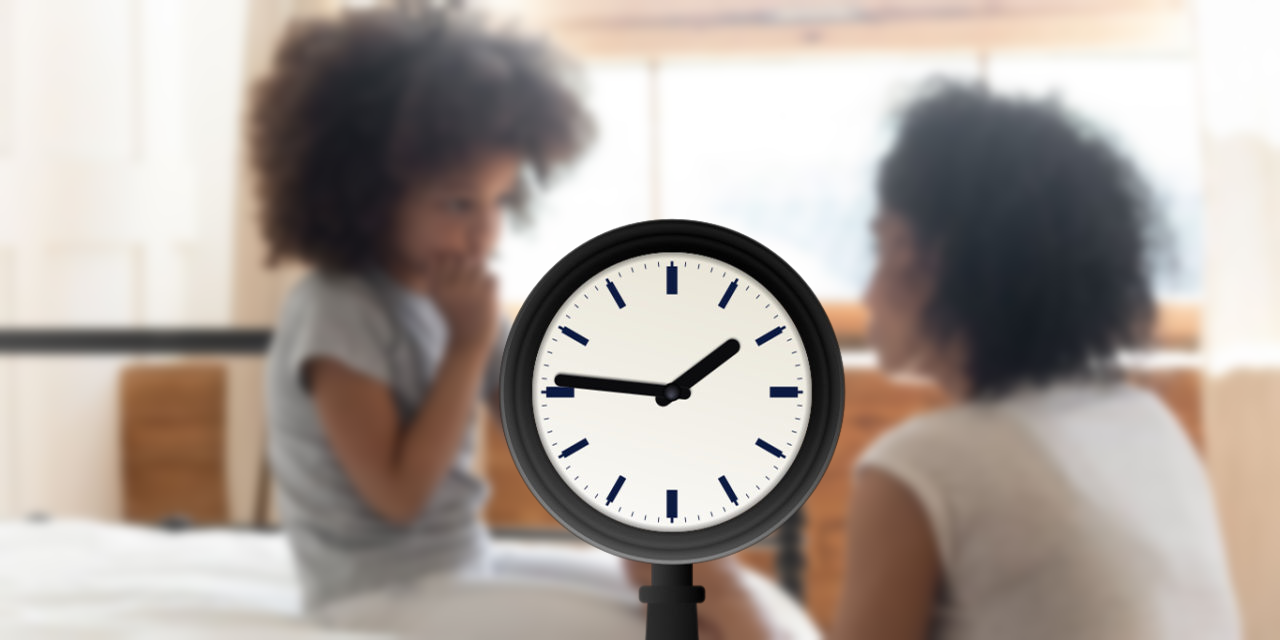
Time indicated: 1,46
